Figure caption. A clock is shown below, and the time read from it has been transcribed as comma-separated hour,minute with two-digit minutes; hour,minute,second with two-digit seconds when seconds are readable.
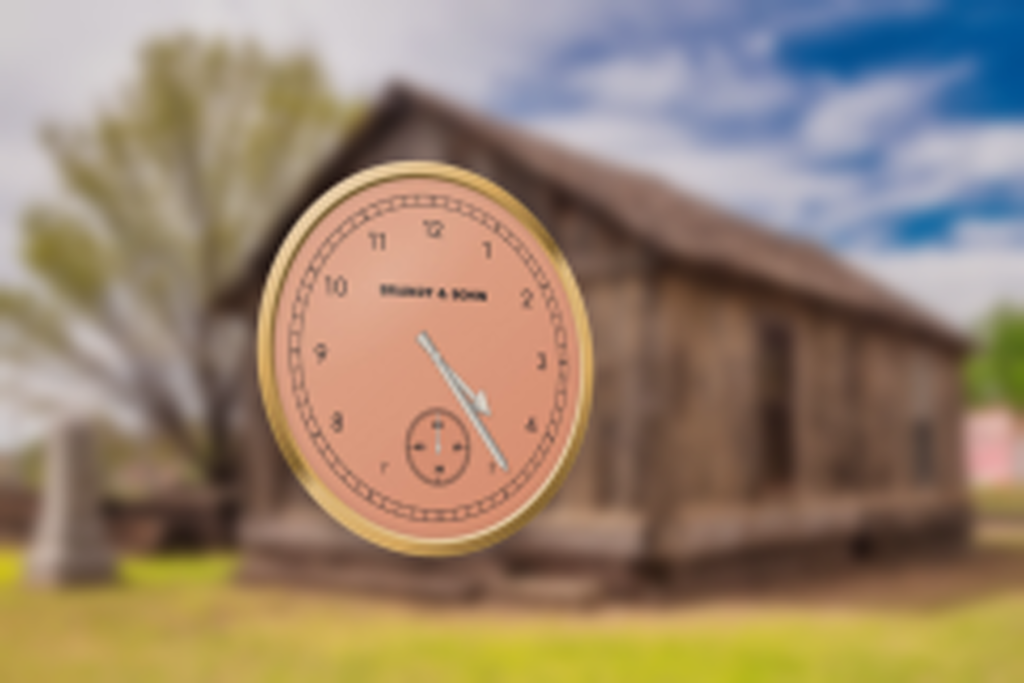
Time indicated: 4,24
